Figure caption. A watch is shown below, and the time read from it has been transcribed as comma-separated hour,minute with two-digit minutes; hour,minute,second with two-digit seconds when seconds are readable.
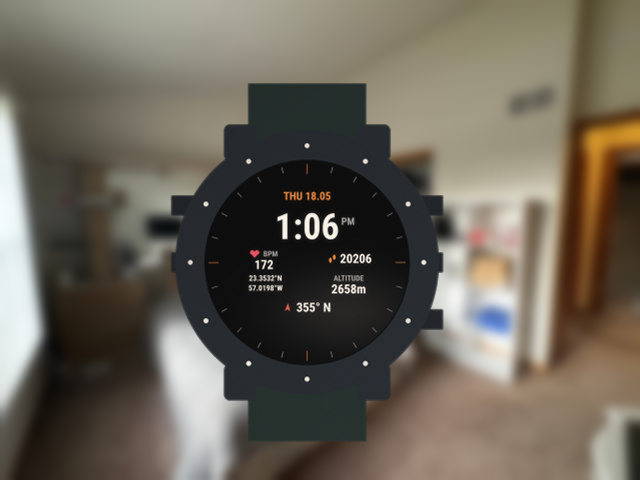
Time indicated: 1,06
